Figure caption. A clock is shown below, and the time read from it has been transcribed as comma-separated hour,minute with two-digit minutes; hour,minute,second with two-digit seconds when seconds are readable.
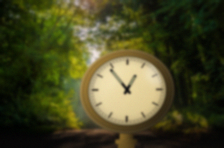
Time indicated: 12,54
